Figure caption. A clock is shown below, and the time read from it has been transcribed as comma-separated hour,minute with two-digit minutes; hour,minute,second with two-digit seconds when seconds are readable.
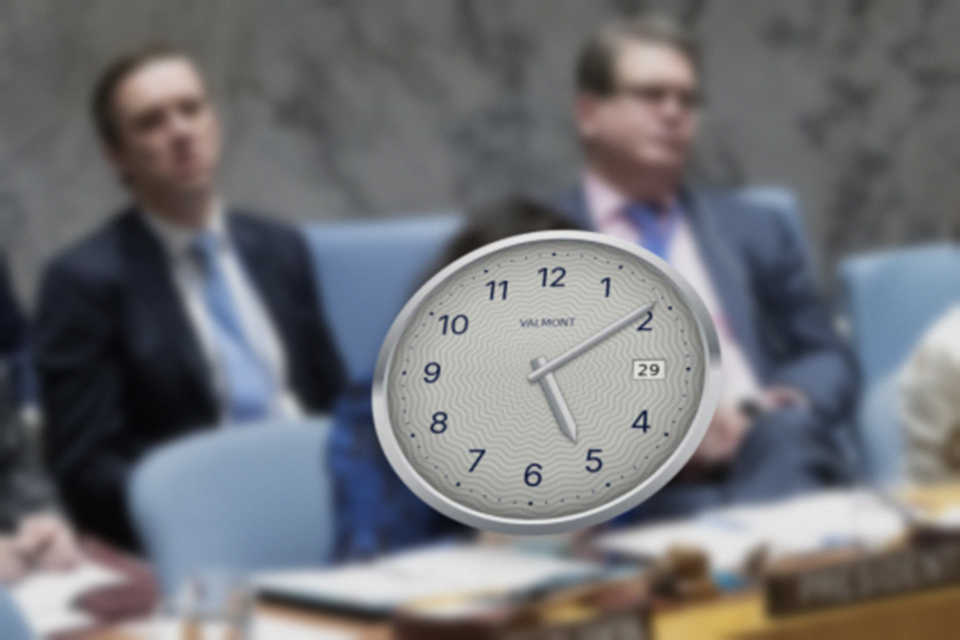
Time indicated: 5,09
